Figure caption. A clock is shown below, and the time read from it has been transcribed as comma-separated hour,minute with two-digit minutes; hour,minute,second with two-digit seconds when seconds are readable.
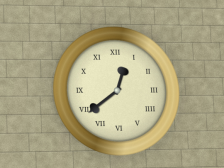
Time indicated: 12,39
